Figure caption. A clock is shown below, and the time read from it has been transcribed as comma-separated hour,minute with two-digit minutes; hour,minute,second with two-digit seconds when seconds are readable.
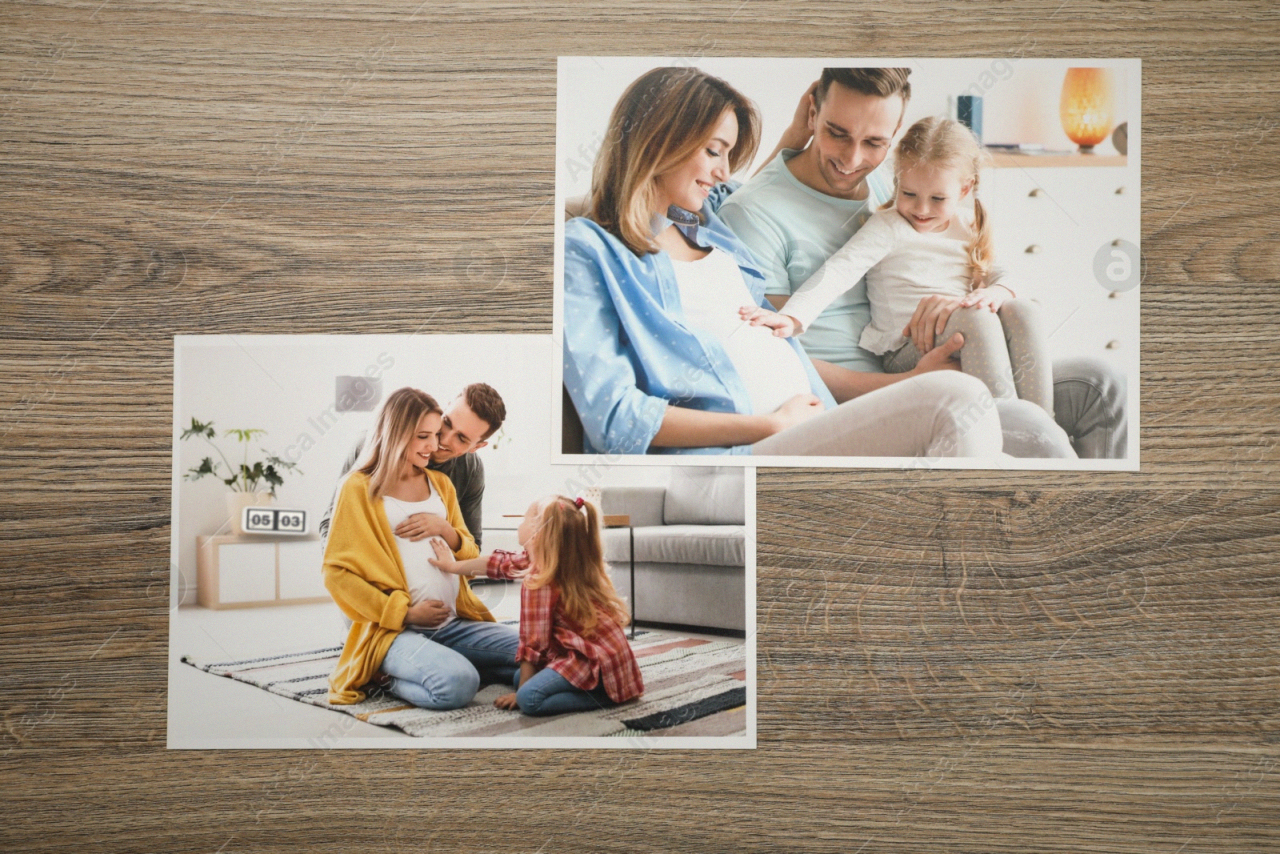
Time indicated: 5,03
